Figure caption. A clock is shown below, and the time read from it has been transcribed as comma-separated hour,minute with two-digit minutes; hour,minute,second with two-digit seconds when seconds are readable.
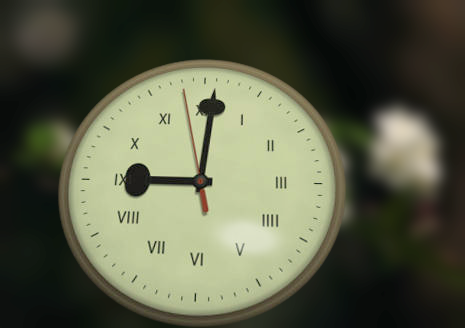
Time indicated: 9,00,58
